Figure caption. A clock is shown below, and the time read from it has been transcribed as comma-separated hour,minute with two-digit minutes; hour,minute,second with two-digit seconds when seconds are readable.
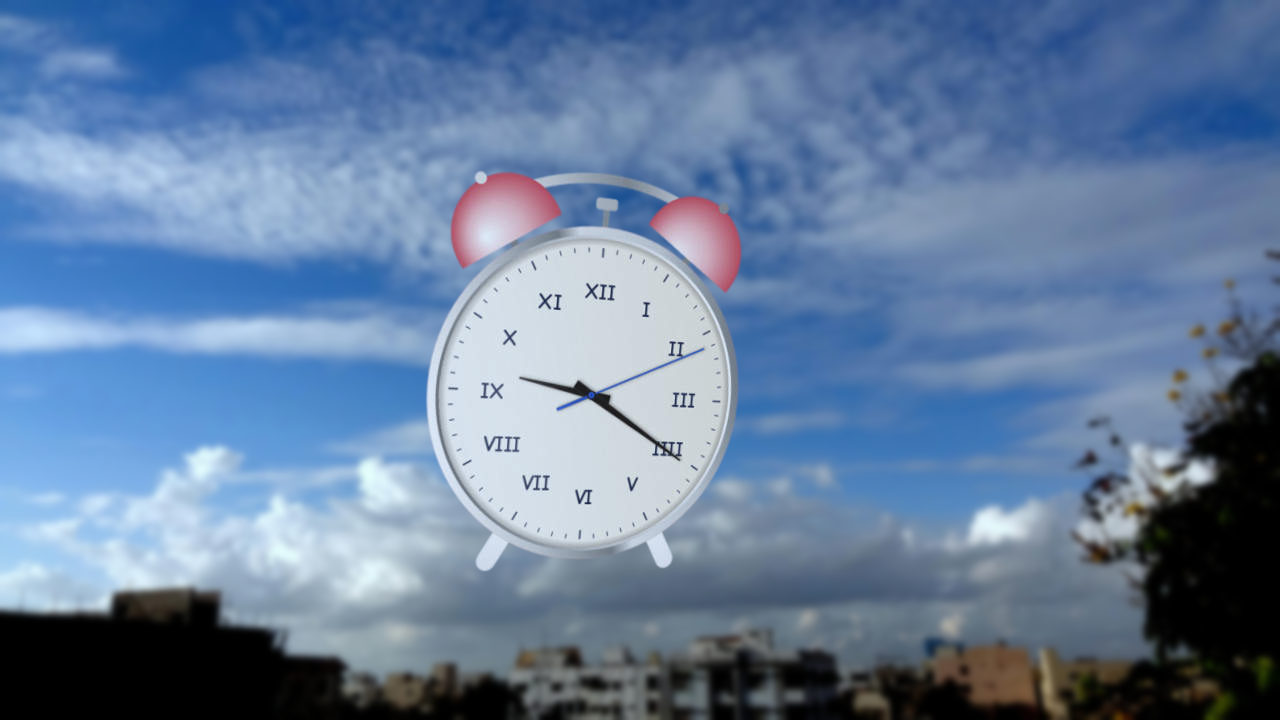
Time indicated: 9,20,11
